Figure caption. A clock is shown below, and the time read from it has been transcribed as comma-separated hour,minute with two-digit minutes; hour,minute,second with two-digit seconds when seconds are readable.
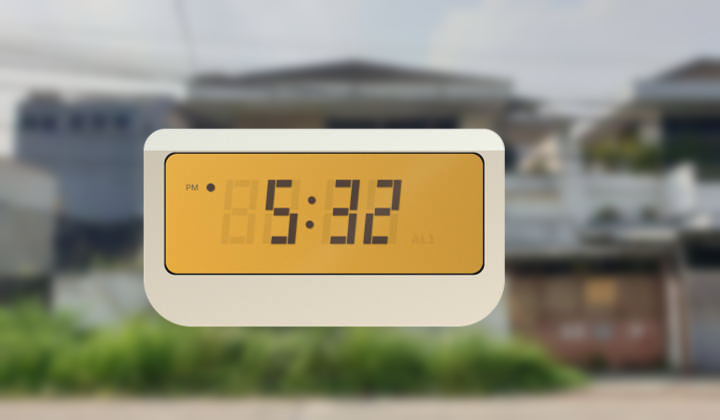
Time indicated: 5,32
